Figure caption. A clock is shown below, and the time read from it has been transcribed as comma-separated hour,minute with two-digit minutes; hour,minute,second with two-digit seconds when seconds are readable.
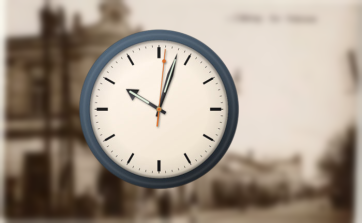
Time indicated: 10,03,01
